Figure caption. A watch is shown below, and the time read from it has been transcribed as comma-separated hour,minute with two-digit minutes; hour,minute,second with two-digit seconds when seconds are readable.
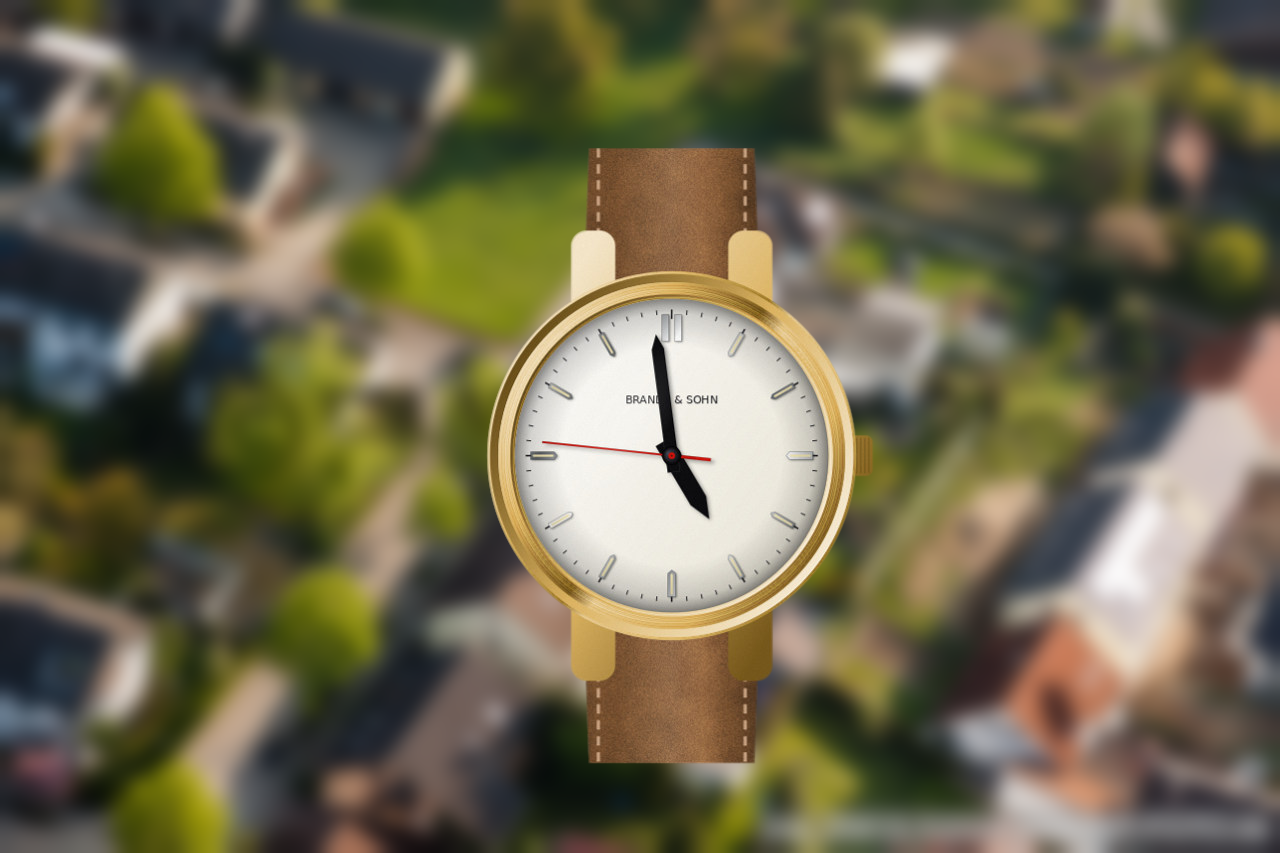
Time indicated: 4,58,46
